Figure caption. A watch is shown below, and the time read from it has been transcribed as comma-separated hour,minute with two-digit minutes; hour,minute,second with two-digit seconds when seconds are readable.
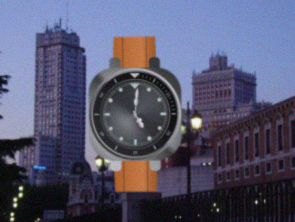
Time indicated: 5,01
